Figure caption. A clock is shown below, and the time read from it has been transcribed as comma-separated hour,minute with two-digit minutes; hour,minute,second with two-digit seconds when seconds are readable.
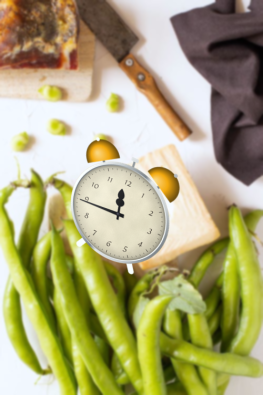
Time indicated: 11,44
